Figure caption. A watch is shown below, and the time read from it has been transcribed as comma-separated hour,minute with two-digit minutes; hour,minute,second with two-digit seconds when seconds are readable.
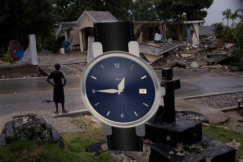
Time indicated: 12,45
